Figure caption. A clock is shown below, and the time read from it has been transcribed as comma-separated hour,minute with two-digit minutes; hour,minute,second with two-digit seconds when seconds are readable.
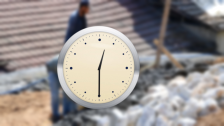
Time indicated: 12,30
